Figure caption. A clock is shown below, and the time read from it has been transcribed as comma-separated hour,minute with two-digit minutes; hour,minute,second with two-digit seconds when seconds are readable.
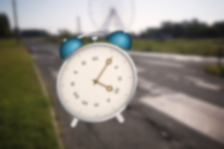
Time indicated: 4,06
